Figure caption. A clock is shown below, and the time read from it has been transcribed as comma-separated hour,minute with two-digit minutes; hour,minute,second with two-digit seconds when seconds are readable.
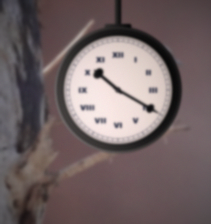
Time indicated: 10,20
